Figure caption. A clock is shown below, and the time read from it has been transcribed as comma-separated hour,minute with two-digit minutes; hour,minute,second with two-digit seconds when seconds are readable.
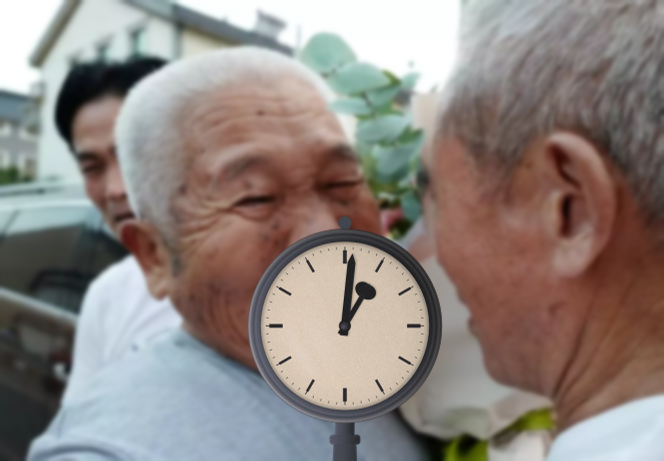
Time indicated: 1,01
